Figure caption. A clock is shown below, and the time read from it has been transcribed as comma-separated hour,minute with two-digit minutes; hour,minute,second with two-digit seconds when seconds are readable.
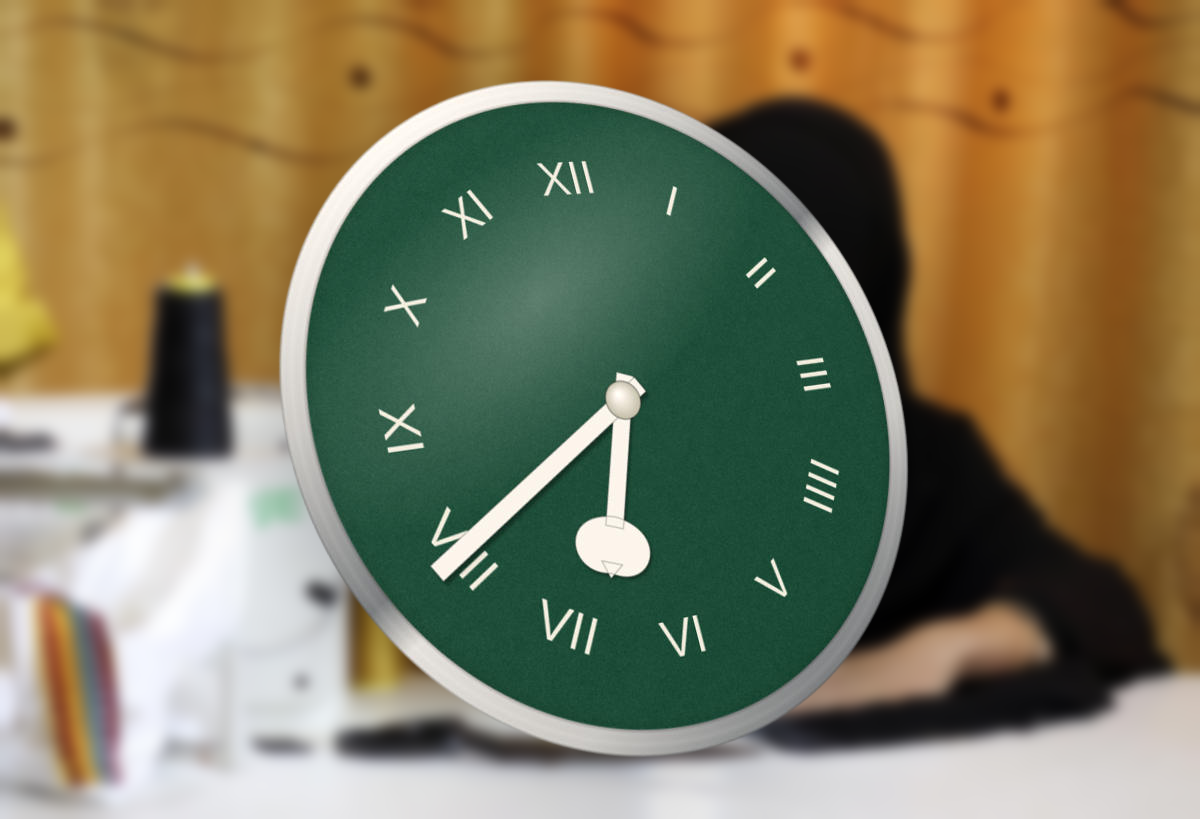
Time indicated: 6,40
